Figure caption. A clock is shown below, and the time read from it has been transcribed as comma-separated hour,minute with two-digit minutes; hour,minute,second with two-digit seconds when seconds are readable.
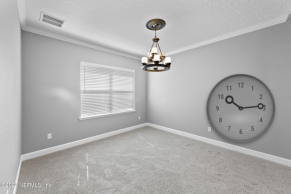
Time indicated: 10,14
